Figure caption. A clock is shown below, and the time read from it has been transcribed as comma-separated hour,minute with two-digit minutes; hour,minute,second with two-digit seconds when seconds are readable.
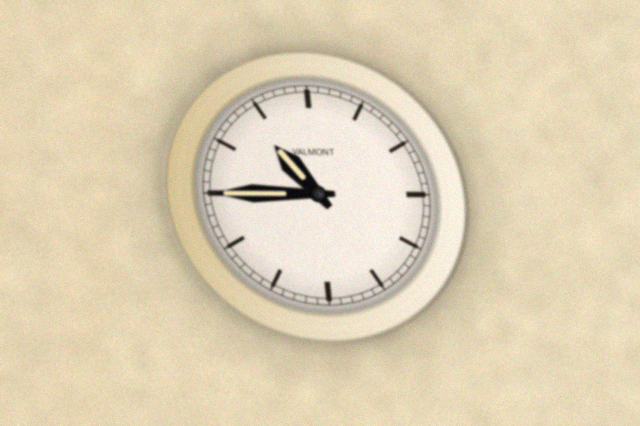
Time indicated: 10,45
